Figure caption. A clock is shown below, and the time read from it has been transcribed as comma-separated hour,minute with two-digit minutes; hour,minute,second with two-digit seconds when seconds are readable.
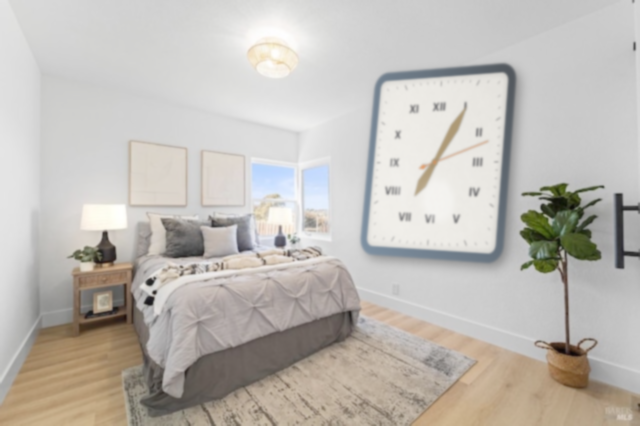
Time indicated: 7,05,12
